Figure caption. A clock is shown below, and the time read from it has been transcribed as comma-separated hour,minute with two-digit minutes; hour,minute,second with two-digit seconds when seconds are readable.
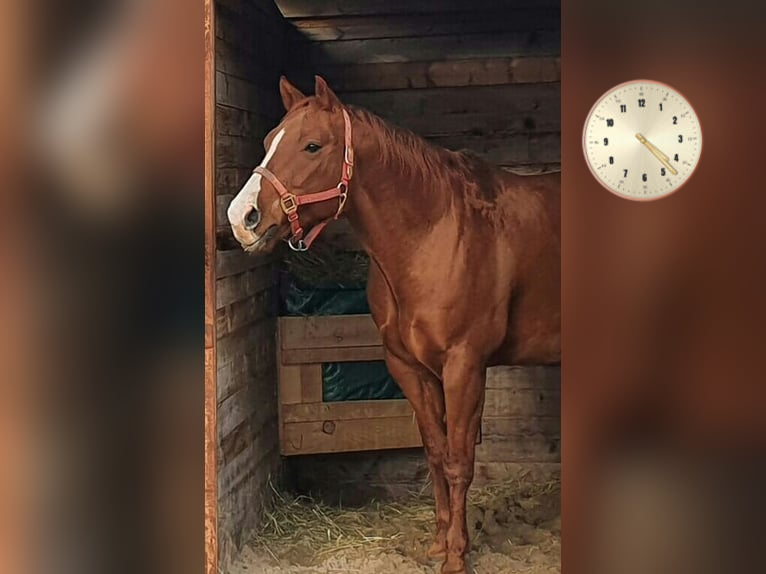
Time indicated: 4,23
